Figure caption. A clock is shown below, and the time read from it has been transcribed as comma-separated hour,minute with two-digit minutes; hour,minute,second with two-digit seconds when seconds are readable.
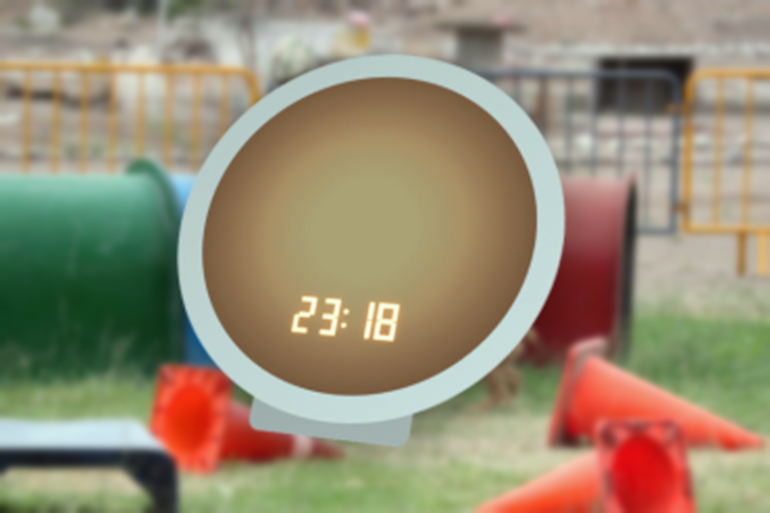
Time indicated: 23,18
